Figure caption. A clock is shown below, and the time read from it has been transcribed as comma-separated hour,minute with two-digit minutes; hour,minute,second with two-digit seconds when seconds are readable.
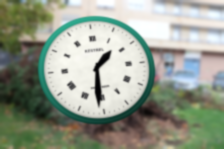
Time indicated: 1,31
